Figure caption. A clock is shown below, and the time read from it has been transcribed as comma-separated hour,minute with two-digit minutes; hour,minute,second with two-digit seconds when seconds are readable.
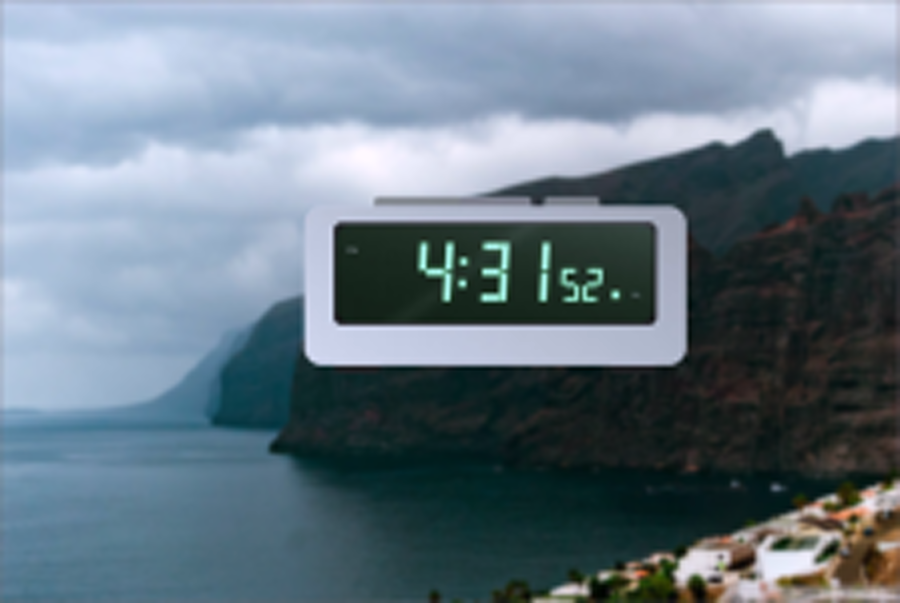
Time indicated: 4,31,52
